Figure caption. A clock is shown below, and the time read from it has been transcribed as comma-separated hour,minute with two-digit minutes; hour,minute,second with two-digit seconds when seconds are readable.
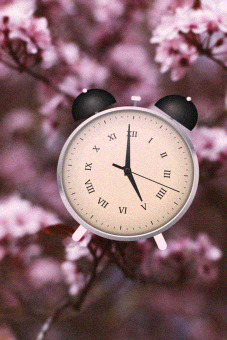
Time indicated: 4,59,18
